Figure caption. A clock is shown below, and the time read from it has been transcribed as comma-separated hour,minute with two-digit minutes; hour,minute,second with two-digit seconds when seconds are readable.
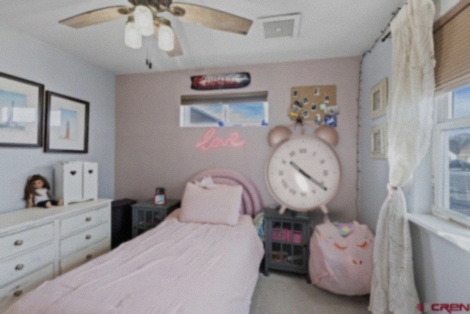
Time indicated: 10,21
